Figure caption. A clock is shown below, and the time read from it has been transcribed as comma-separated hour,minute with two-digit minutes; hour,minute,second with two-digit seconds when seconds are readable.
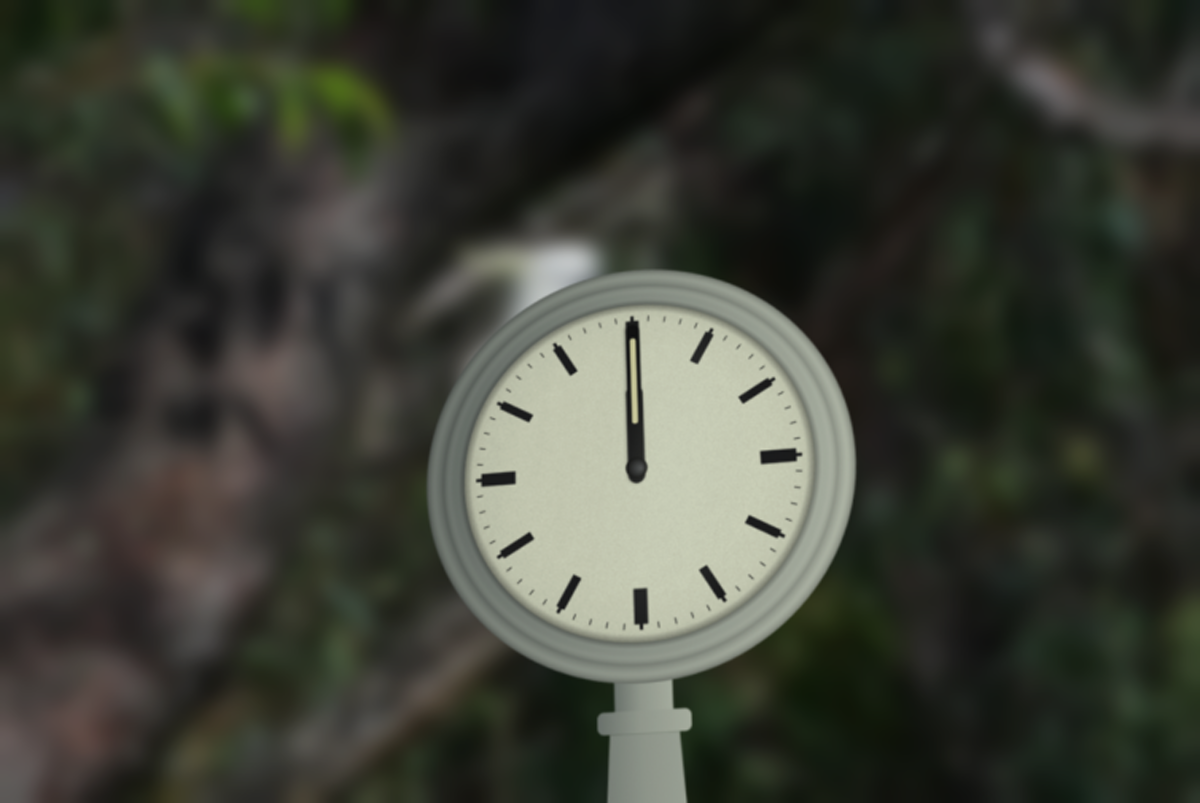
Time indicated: 12,00
